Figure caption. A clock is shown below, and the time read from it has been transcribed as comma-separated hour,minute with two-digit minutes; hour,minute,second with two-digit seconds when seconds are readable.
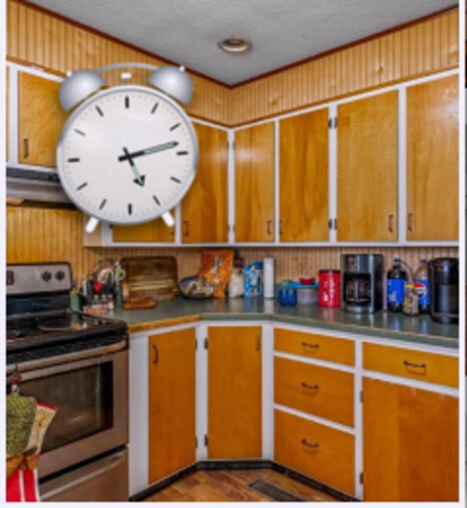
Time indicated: 5,13
